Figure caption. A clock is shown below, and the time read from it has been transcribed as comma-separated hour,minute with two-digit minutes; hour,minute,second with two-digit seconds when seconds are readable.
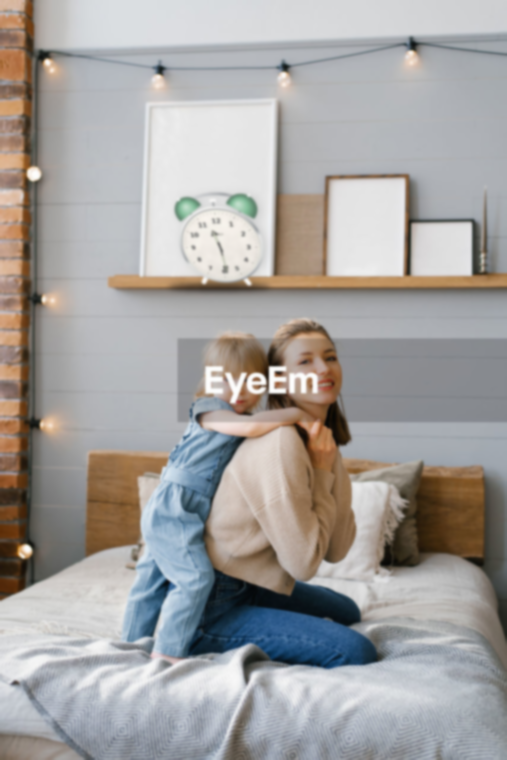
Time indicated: 11,29
